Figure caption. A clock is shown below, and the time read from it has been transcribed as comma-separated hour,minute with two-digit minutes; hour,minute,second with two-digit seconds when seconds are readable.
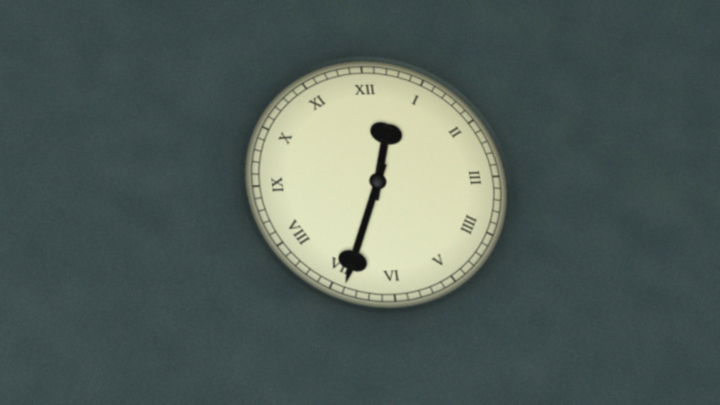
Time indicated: 12,34
